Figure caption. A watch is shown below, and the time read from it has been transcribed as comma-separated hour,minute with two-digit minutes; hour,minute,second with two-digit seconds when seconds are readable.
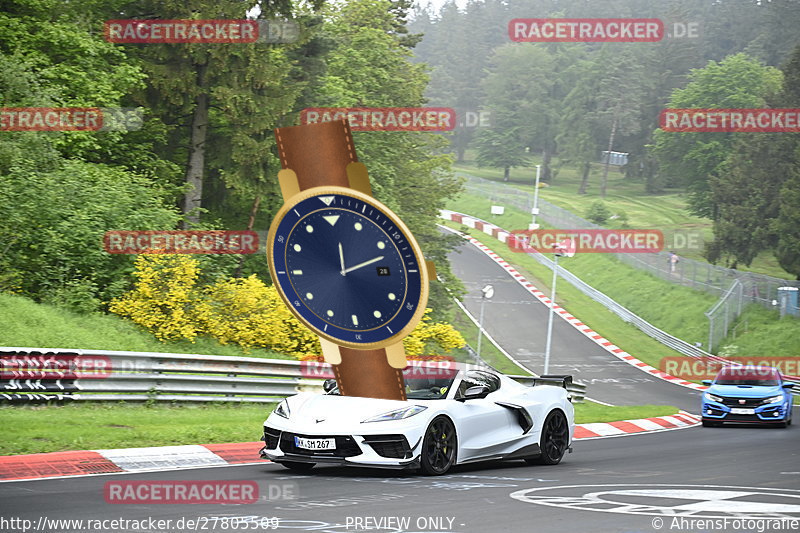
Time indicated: 12,12
